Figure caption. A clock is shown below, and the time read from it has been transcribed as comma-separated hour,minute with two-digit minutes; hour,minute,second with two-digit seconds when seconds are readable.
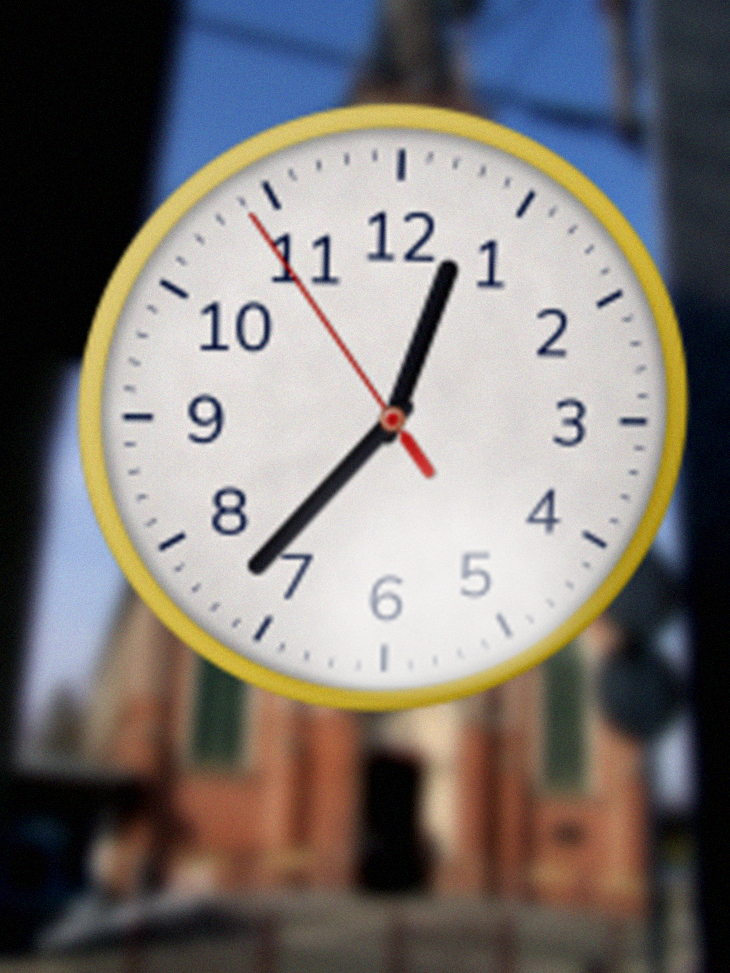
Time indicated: 12,36,54
